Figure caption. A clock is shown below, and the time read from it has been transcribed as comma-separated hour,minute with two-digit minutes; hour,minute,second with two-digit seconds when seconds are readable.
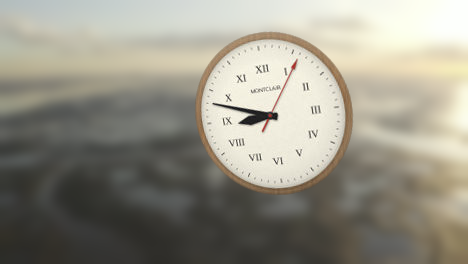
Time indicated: 8,48,06
